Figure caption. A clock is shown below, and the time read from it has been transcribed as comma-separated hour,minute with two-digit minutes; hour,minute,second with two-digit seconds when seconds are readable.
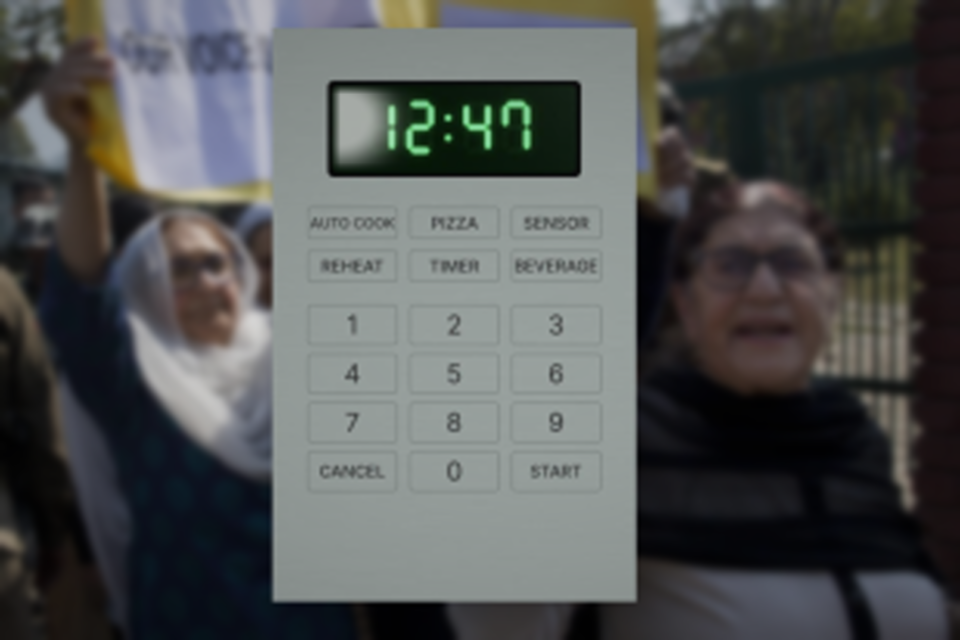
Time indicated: 12,47
